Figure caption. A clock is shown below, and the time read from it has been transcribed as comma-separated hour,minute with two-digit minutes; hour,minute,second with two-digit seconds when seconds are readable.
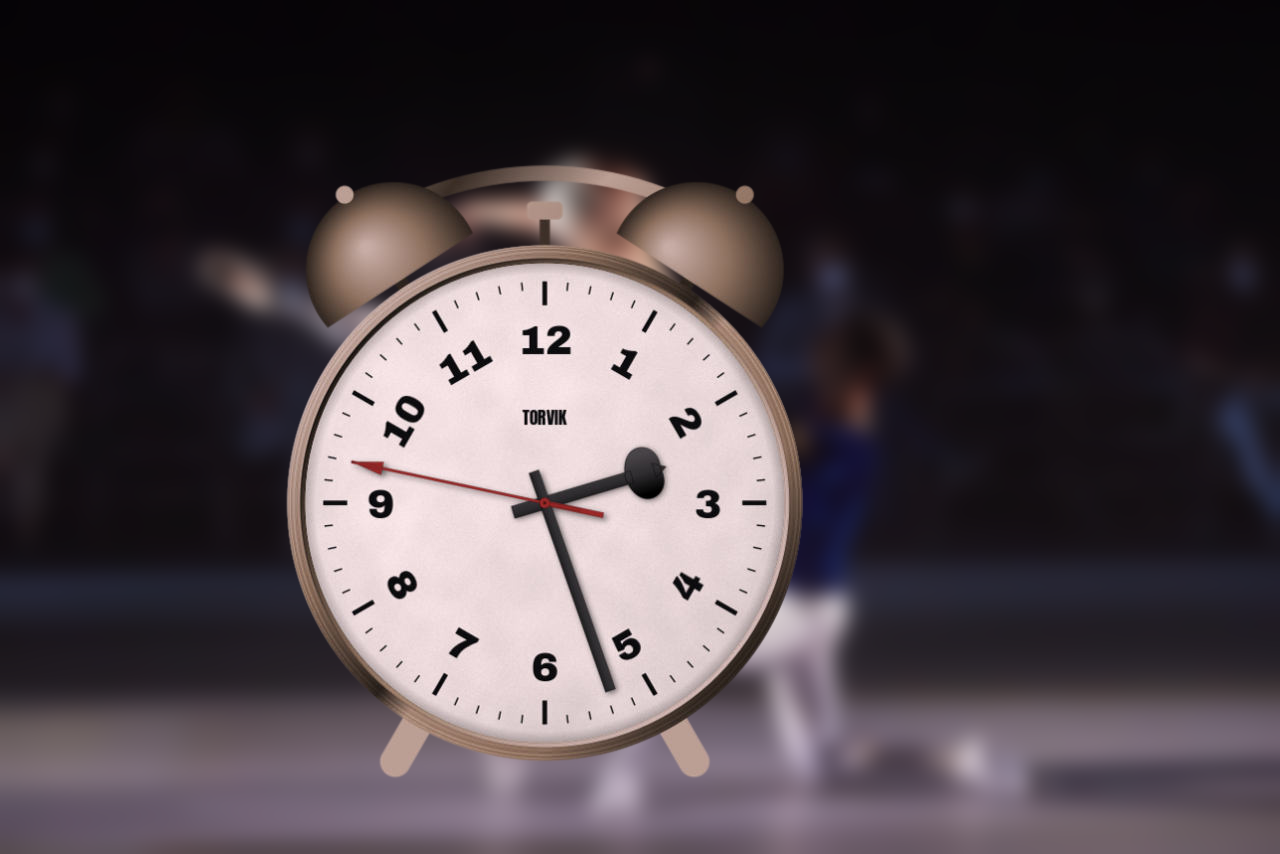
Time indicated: 2,26,47
